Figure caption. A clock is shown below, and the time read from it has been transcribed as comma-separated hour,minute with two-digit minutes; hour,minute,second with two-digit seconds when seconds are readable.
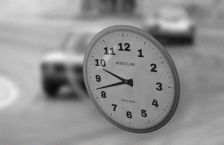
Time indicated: 9,42
